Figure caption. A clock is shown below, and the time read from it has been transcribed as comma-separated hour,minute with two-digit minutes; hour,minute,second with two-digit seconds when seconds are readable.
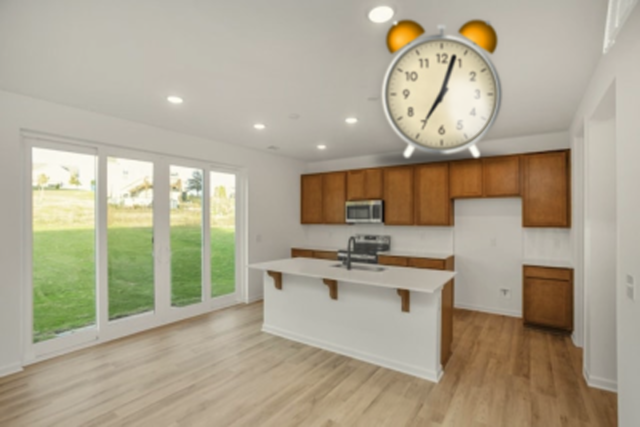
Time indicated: 7,03
